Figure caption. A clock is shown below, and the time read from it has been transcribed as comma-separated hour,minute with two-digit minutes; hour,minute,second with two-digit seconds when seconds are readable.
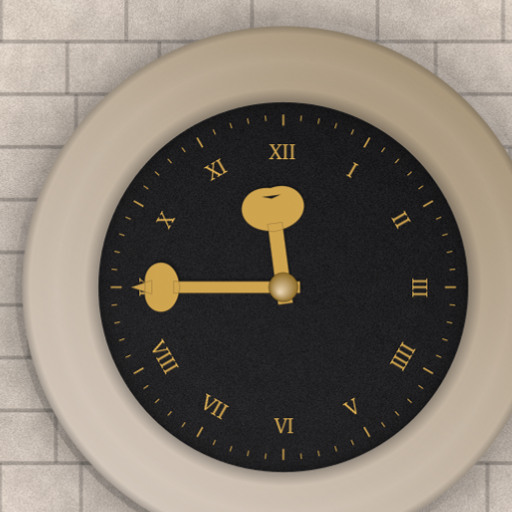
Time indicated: 11,45
